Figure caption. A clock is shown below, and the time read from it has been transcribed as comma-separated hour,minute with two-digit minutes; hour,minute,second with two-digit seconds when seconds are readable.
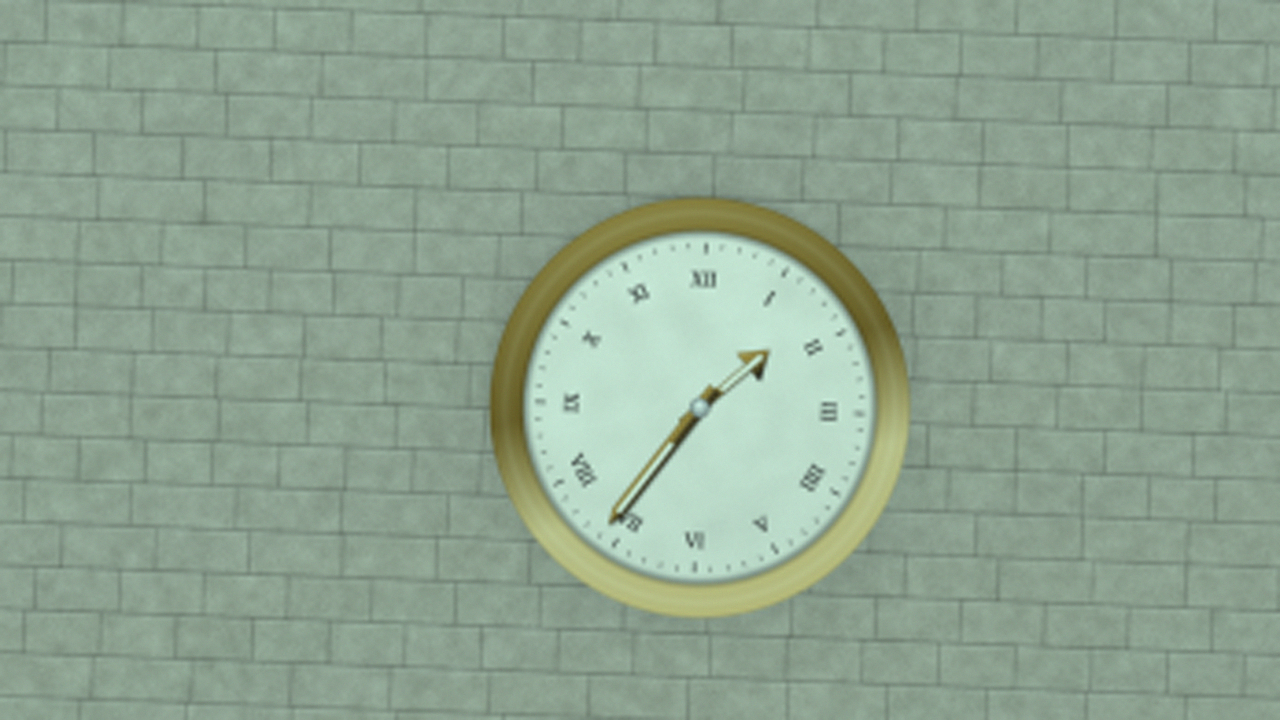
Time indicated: 1,36
